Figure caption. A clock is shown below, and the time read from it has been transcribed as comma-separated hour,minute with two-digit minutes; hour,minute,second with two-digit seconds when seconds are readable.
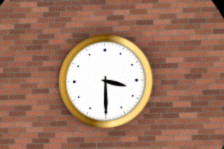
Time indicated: 3,30
